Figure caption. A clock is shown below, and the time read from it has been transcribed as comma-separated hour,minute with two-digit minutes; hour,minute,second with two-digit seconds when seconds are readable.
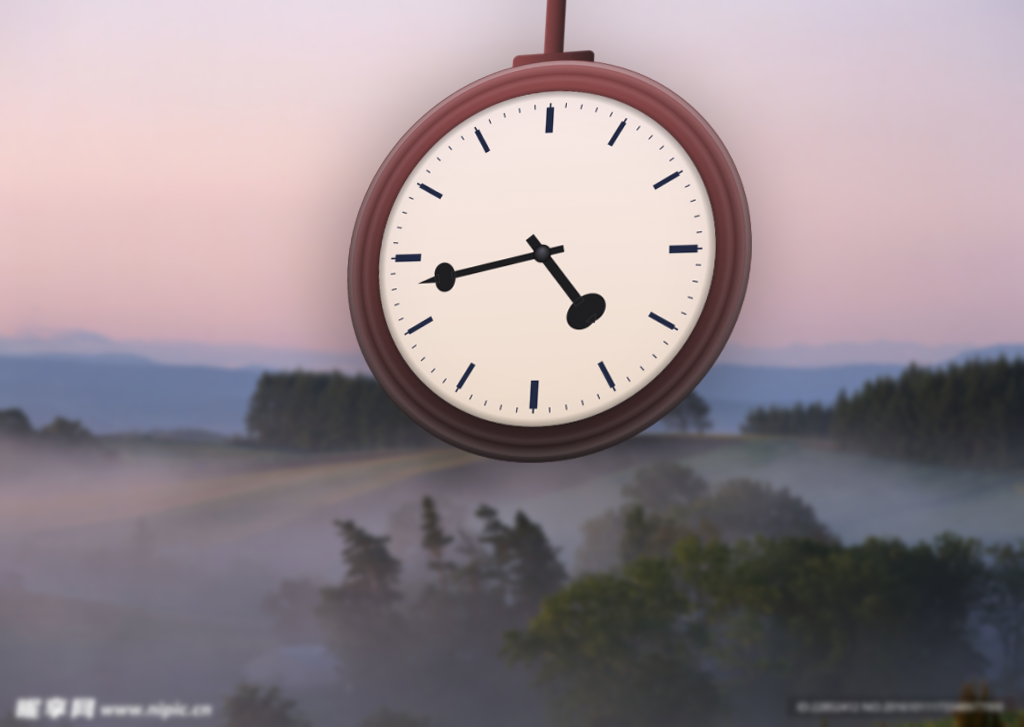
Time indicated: 4,43
